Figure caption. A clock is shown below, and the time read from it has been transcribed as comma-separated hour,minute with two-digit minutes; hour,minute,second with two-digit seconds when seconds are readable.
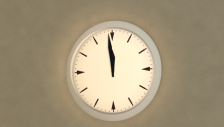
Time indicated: 11,59
